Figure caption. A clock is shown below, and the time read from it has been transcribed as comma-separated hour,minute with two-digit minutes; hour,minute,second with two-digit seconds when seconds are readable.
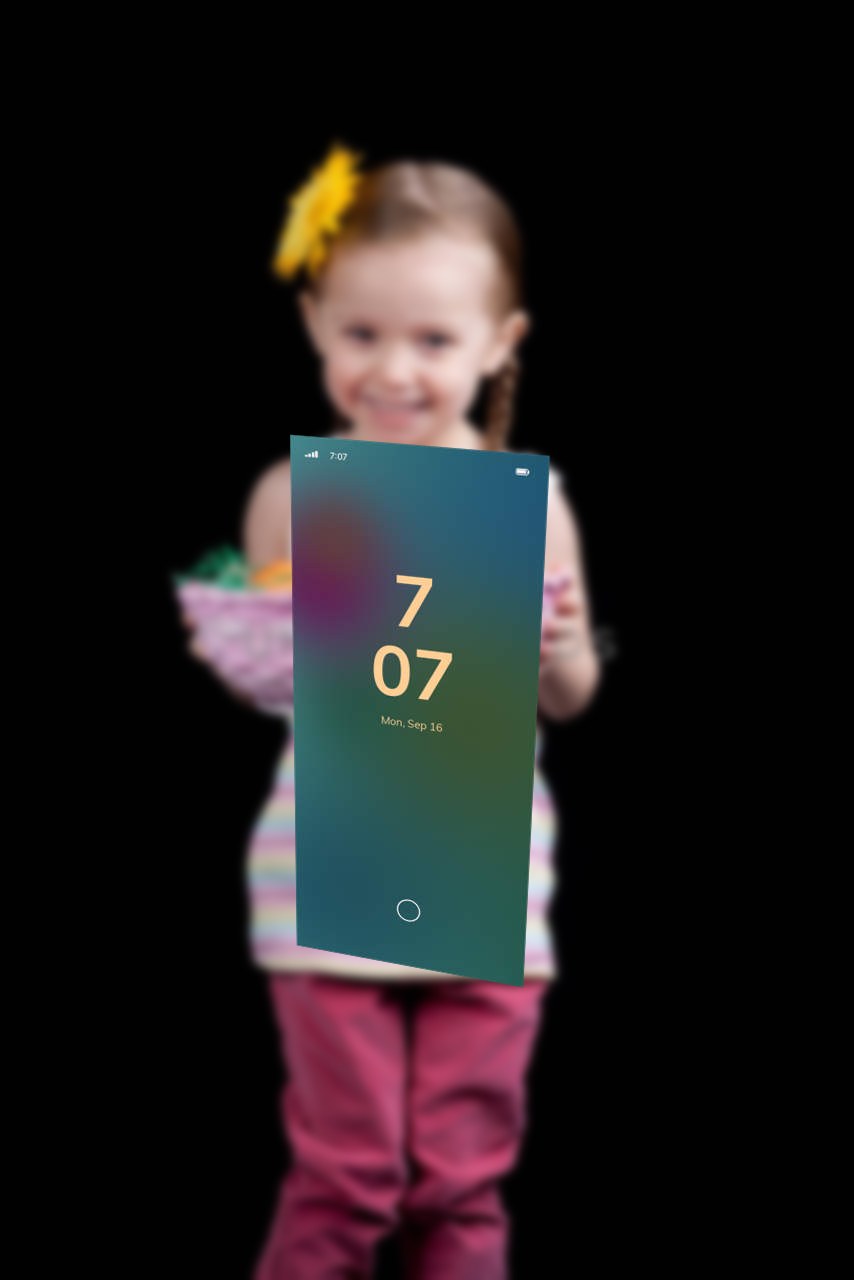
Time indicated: 7,07
